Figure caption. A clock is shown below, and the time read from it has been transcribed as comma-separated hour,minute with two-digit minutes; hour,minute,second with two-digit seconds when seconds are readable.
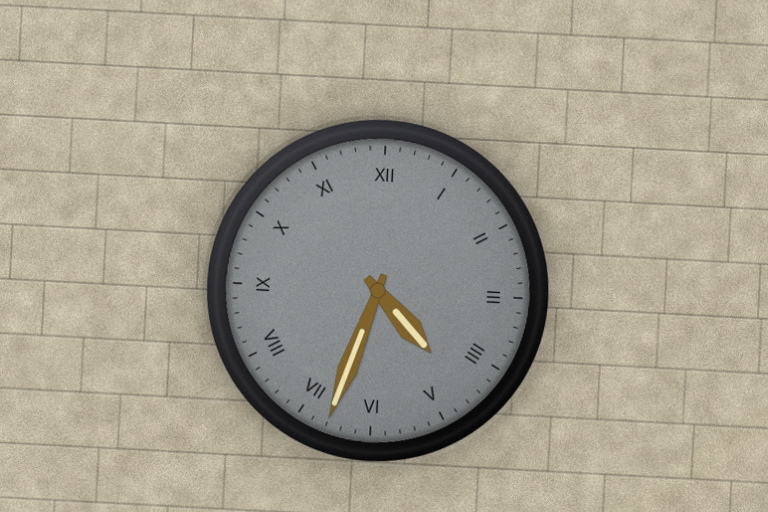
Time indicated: 4,33
